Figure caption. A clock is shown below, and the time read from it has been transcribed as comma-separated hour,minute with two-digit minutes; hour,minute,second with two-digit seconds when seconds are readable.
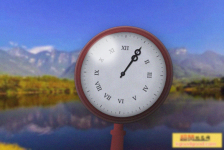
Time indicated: 1,05
